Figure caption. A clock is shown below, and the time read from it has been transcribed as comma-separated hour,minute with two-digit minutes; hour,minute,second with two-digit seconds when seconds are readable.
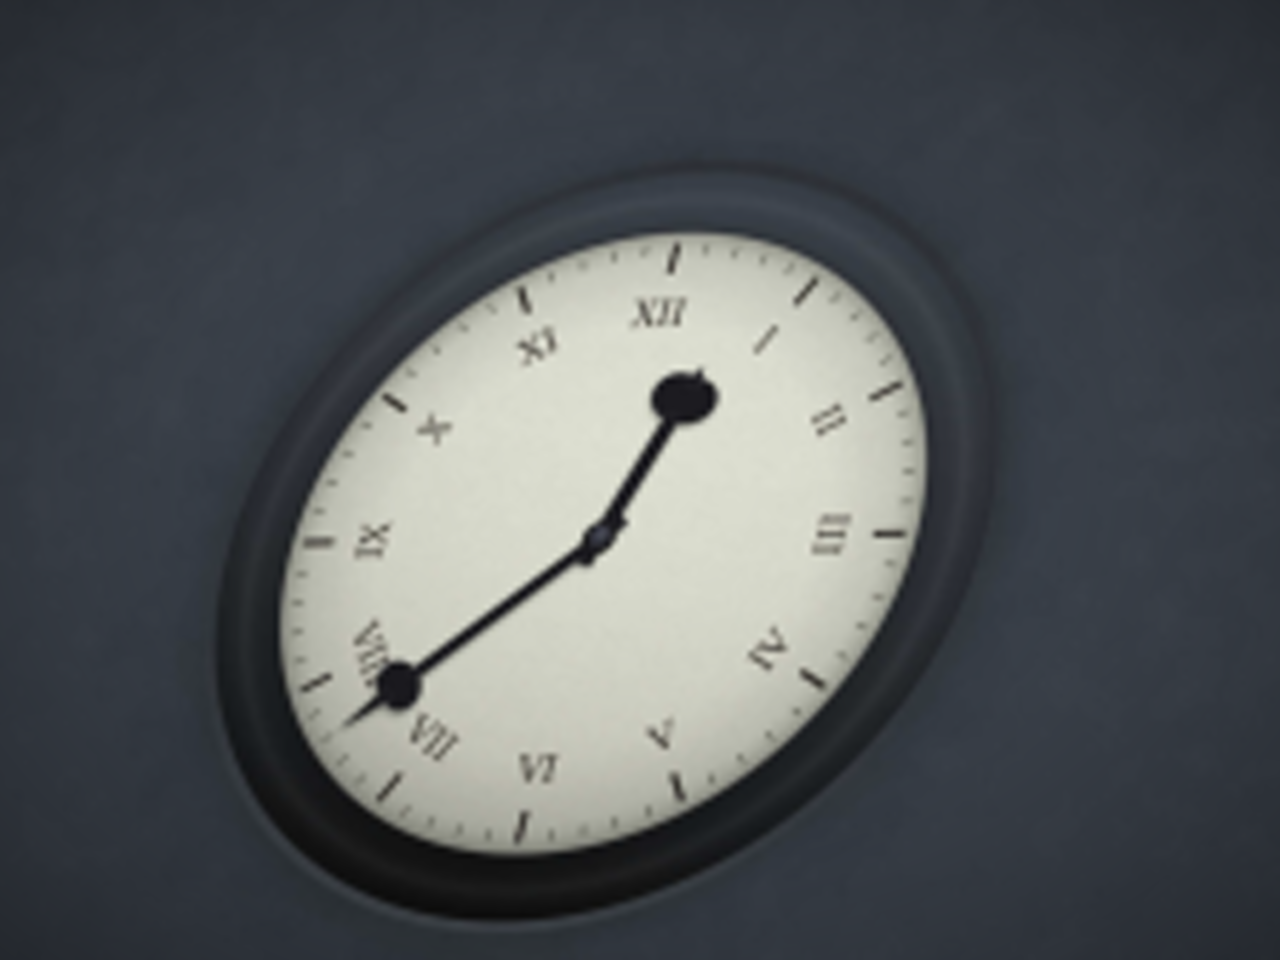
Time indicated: 12,38
